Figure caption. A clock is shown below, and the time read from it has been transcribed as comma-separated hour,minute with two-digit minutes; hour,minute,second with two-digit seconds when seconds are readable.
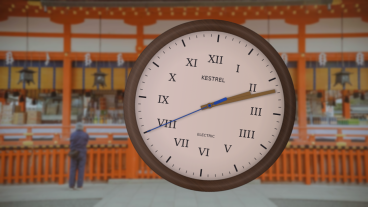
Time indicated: 2,11,40
